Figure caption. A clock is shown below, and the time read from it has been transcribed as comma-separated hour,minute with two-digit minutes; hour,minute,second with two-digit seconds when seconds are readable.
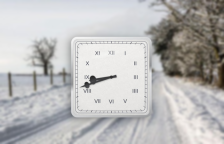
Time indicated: 8,42
